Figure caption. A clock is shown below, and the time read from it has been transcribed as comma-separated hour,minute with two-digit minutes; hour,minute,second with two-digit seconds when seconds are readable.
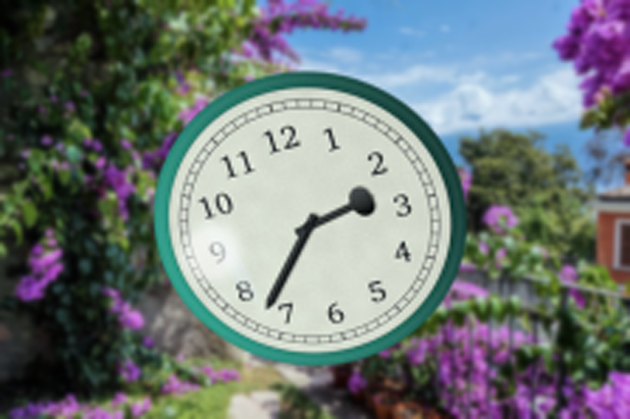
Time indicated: 2,37
